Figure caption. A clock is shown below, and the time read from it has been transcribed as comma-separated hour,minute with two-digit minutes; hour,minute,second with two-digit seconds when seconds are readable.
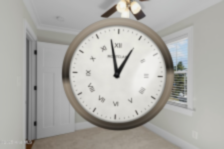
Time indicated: 12,58
